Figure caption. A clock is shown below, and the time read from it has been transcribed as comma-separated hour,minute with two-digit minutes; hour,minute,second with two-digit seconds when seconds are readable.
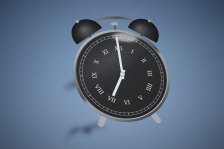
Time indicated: 7,00
